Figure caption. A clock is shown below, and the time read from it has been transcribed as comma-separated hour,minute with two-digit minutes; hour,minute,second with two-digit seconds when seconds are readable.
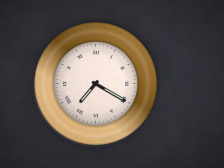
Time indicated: 7,20
